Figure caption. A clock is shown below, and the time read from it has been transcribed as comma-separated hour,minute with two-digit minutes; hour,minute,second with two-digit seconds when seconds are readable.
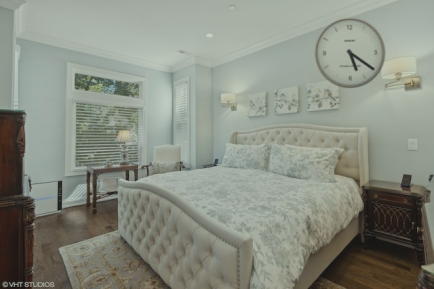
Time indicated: 5,21
